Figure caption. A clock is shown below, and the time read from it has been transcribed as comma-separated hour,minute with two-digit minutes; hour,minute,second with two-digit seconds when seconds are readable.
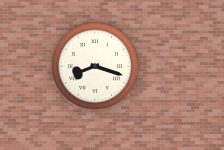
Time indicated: 8,18
